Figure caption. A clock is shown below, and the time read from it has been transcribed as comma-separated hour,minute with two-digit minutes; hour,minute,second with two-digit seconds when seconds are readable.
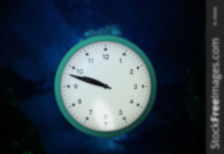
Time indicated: 9,48
